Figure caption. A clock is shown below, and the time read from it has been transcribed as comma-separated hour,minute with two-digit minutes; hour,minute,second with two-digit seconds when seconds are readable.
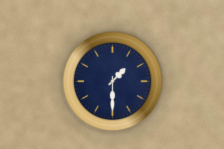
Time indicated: 1,30
